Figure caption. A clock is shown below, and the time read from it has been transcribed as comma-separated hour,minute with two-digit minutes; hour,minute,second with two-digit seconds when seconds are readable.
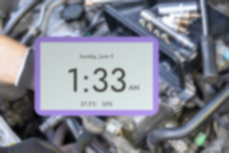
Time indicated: 1,33
